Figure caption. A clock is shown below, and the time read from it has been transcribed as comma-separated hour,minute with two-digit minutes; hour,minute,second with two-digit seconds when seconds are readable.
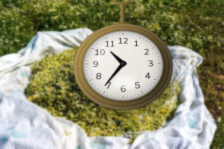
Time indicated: 10,36
